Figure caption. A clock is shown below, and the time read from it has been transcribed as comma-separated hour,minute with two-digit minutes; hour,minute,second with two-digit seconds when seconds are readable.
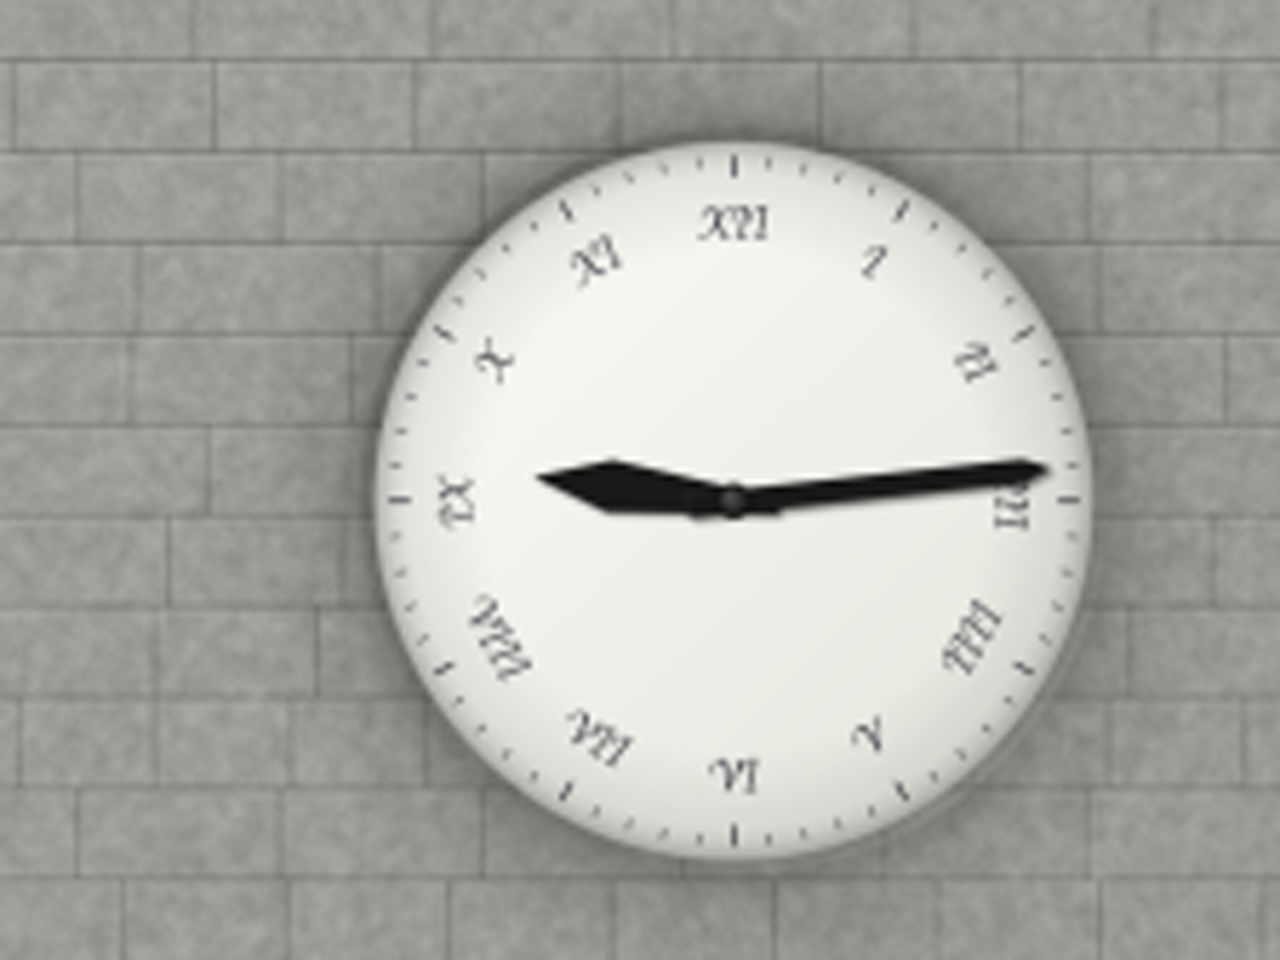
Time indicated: 9,14
